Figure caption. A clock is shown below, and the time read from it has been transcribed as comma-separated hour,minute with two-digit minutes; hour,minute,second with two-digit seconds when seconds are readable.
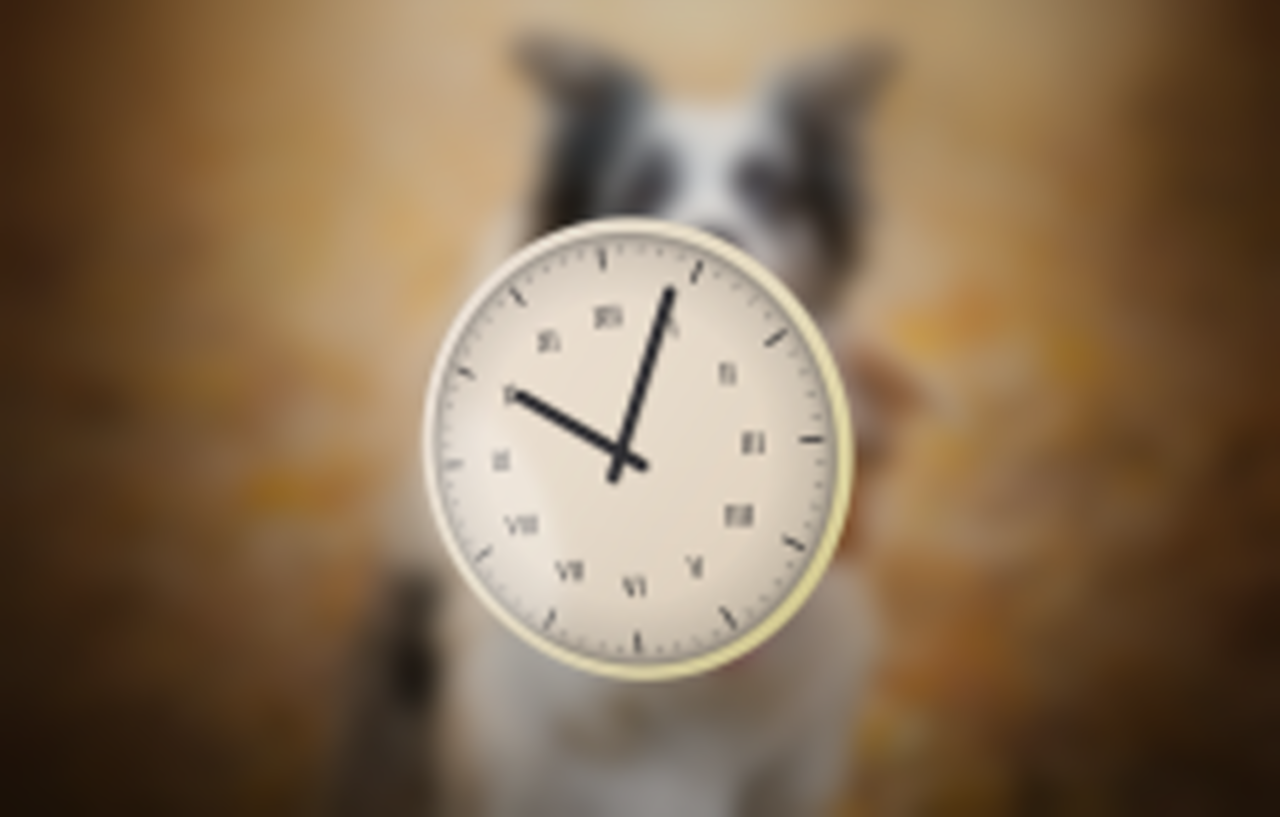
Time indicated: 10,04
